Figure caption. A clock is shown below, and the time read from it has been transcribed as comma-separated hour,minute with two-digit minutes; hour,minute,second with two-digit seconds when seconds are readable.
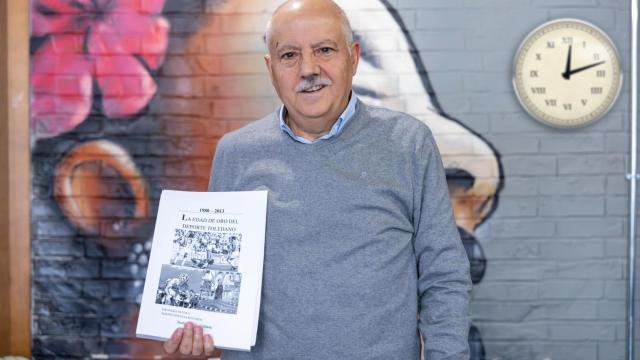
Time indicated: 12,12
